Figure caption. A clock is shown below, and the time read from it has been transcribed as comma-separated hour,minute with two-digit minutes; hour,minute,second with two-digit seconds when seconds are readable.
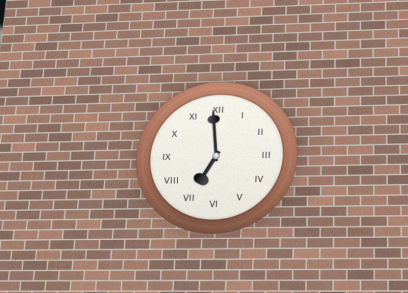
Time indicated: 6,59
